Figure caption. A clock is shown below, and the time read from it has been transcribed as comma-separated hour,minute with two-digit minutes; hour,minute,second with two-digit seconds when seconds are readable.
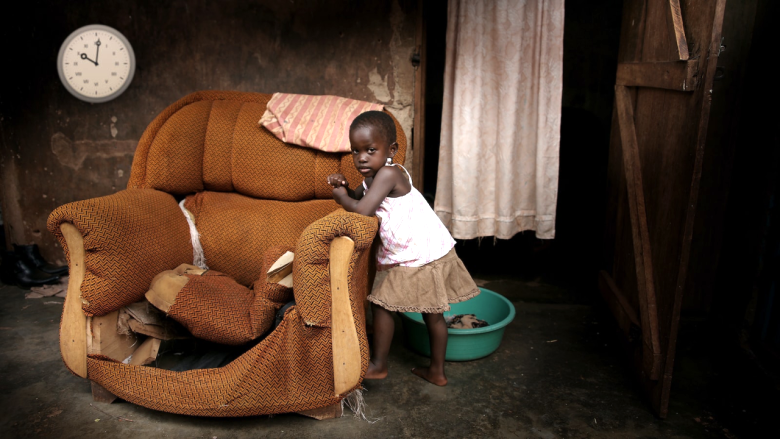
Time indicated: 10,01
